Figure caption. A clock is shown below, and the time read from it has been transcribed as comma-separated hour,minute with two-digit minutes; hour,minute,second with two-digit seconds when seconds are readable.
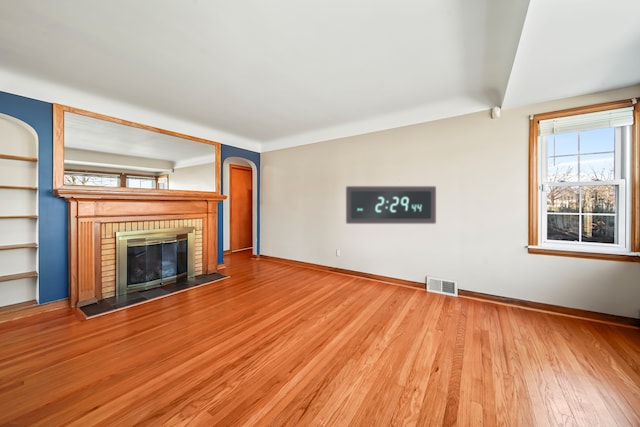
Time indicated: 2,29
